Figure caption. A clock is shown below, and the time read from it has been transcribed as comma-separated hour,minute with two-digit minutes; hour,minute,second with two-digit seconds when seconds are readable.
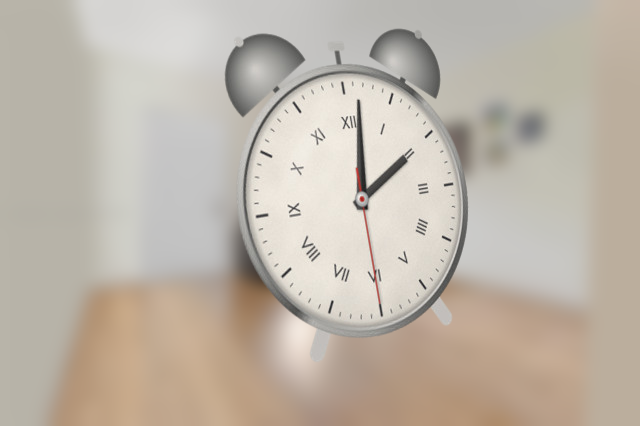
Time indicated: 2,01,30
